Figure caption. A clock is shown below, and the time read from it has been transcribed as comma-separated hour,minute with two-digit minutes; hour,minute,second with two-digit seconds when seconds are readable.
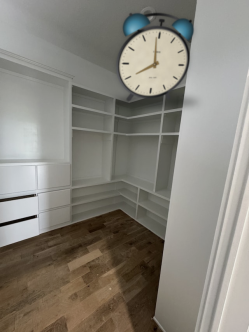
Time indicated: 7,59
